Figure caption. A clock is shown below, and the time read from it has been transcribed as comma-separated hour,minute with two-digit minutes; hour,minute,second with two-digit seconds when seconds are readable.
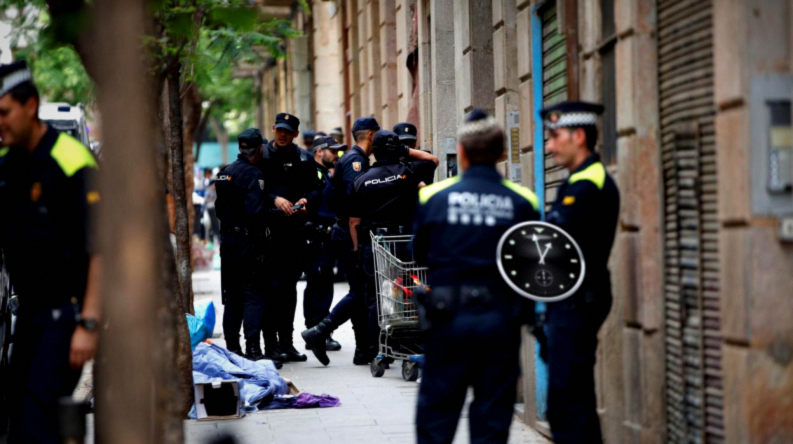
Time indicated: 12,58
